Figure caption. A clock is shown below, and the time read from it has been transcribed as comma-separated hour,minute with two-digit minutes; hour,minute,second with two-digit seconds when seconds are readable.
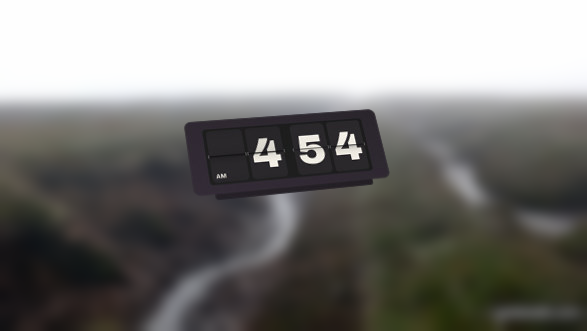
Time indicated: 4,54
